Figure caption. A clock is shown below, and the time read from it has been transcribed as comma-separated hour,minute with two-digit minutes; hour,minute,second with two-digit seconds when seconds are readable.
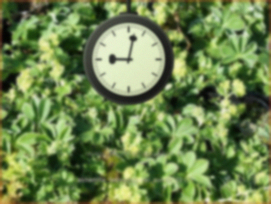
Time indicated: 9,02
